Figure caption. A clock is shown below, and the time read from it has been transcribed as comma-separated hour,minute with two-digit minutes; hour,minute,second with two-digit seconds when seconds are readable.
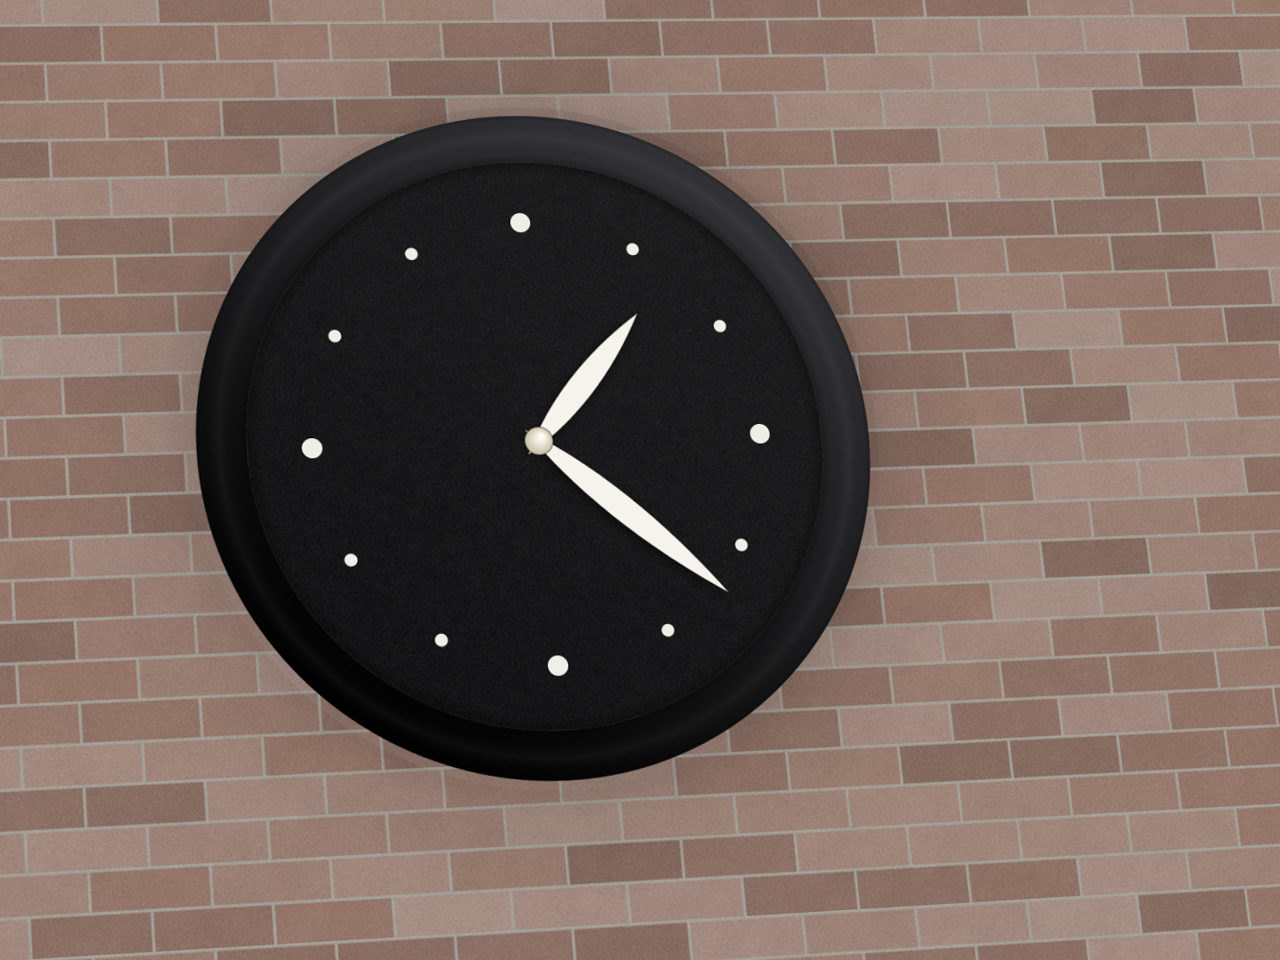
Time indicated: 1,22
